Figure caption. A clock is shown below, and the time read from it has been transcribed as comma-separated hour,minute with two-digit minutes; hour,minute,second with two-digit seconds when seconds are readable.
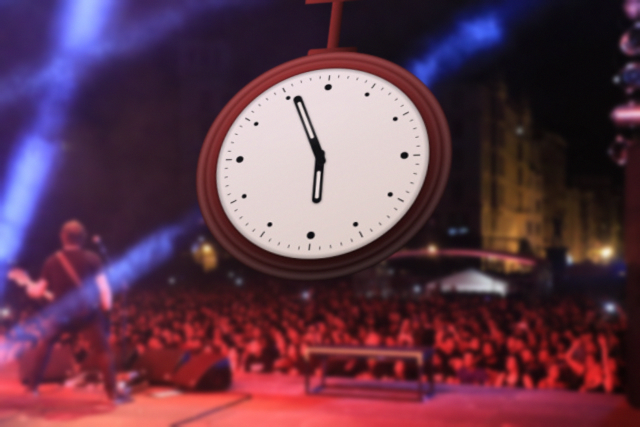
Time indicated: 5,56
